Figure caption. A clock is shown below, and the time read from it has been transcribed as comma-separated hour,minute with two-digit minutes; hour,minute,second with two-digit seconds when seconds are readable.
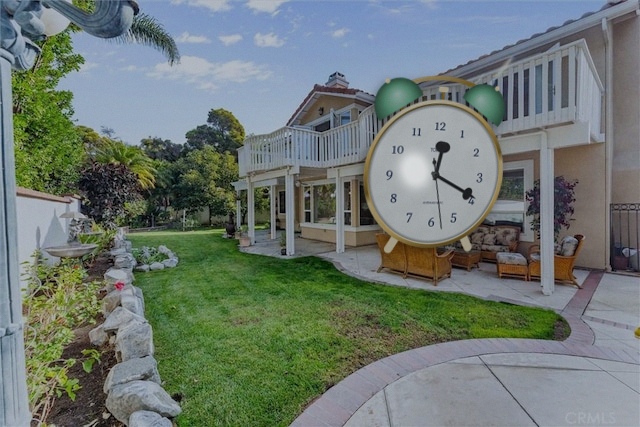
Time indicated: 12,19,28
